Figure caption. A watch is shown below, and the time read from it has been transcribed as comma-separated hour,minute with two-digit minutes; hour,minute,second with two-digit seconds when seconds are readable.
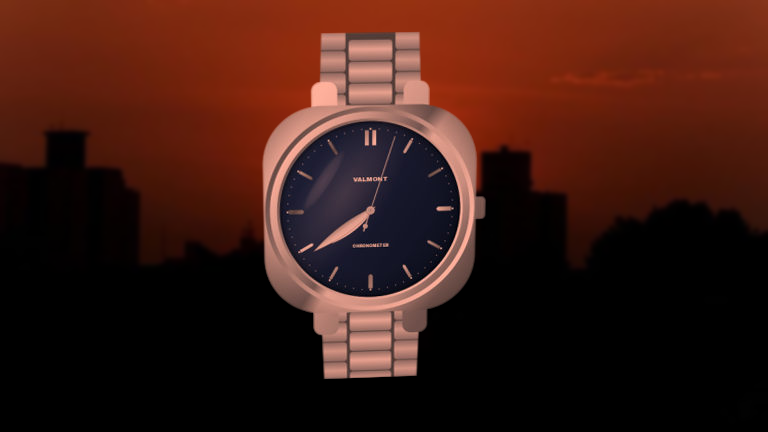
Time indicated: 7,39,03
